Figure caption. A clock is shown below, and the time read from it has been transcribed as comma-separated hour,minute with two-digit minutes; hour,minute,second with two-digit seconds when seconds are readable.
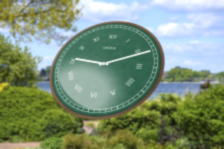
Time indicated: 9,11
